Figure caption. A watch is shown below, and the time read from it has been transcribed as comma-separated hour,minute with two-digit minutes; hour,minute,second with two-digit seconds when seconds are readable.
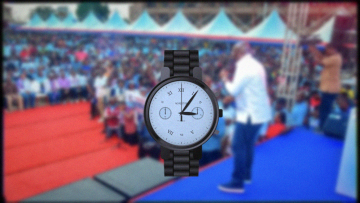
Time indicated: 3,06
